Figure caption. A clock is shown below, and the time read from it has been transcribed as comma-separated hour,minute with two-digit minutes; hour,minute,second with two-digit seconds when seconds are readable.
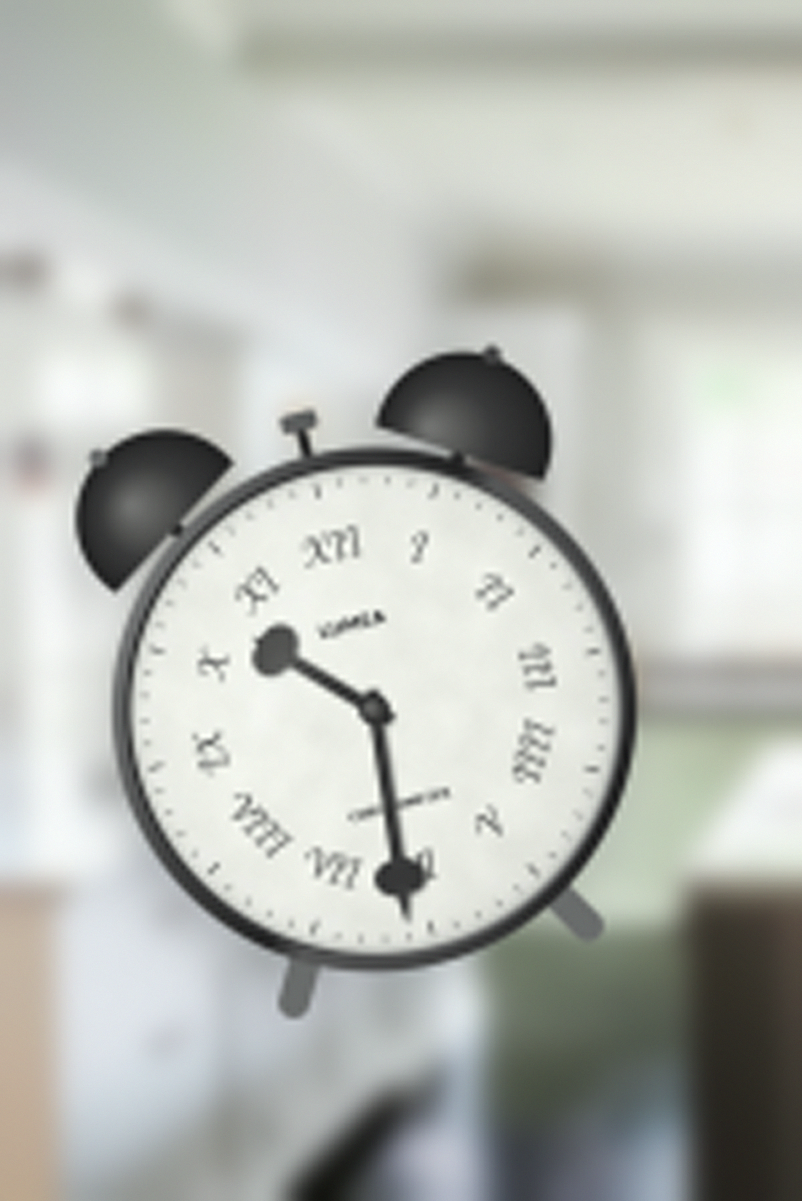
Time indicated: 10,31
